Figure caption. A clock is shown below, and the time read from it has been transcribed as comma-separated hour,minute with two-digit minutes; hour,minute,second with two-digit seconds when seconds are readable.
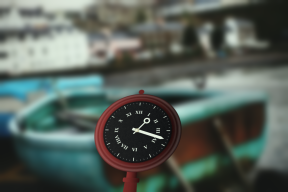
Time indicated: 1,18
